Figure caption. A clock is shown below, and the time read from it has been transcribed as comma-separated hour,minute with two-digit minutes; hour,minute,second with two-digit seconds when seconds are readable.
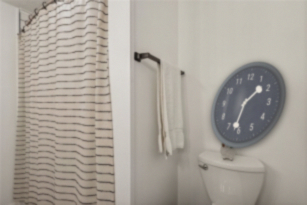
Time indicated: 1,32
